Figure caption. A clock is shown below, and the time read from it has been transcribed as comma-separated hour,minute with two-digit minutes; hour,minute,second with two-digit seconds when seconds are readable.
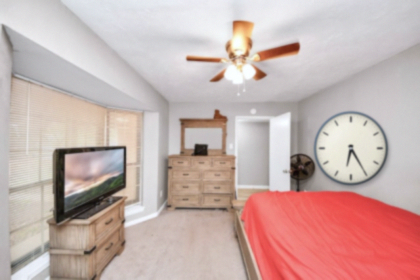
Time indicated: 6,25
